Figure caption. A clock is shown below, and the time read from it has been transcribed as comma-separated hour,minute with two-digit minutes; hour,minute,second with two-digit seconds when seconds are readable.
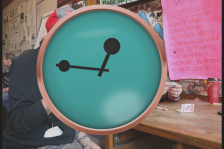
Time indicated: 12,46
